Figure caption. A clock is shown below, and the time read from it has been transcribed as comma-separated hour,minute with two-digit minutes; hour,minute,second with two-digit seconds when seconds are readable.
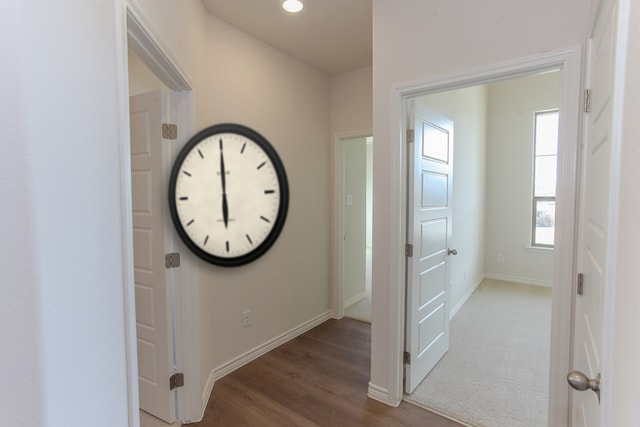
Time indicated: 6,00
